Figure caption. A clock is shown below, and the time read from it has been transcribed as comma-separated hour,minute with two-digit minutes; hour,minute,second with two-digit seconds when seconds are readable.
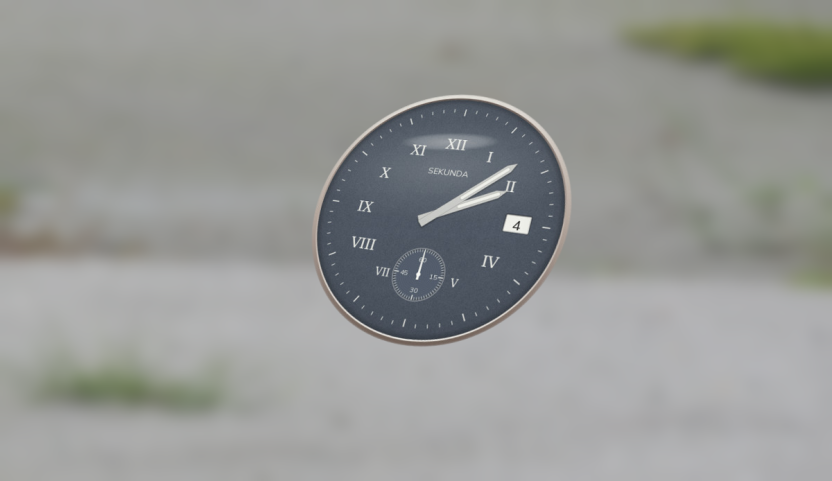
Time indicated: 2,08
